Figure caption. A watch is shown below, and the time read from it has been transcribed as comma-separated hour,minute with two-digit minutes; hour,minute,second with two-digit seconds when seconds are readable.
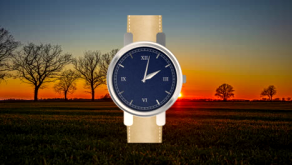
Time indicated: 2,02
